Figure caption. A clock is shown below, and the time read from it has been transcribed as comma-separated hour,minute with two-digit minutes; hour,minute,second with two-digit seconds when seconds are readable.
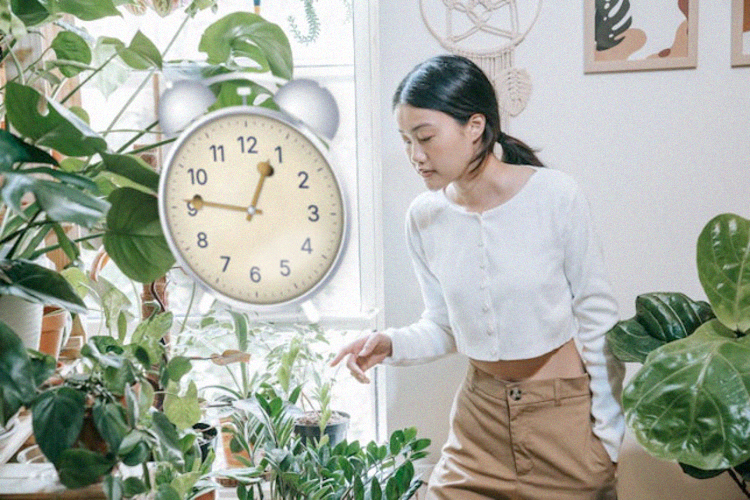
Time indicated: 12,46
